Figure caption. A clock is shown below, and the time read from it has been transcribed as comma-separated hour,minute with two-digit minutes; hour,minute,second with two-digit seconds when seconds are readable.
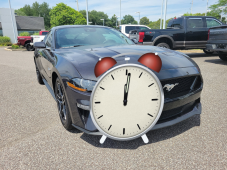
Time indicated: 12,01
